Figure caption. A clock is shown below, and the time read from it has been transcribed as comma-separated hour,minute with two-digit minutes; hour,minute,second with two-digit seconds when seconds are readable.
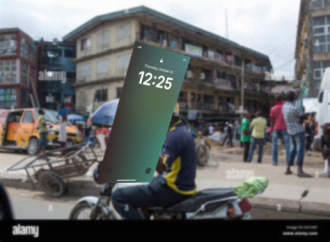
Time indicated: 12,25
